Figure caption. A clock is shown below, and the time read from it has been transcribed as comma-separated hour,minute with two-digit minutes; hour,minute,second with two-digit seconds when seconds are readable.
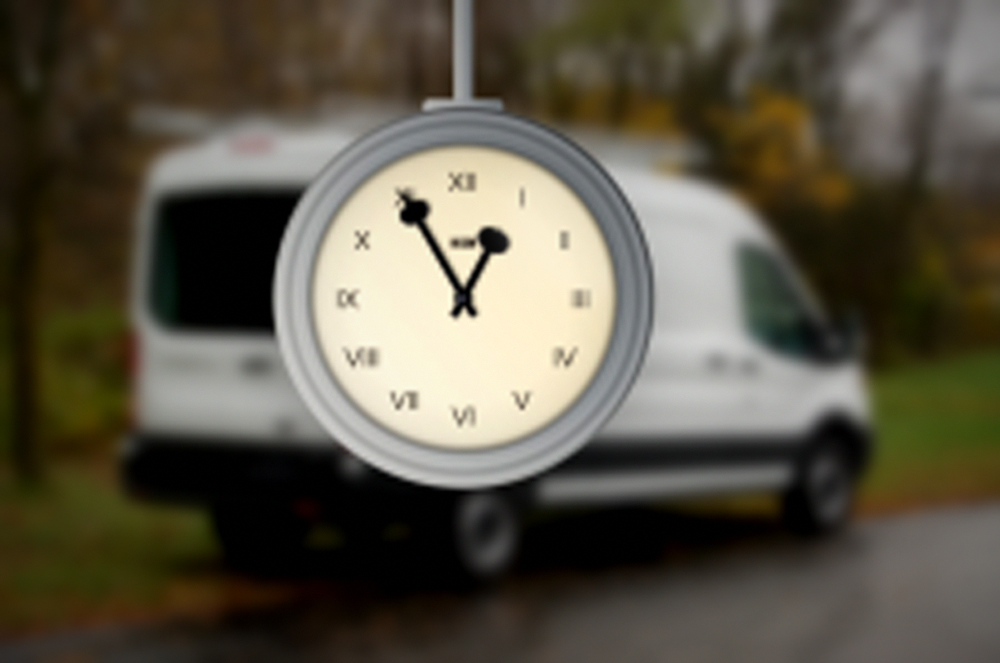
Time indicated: 12,55
